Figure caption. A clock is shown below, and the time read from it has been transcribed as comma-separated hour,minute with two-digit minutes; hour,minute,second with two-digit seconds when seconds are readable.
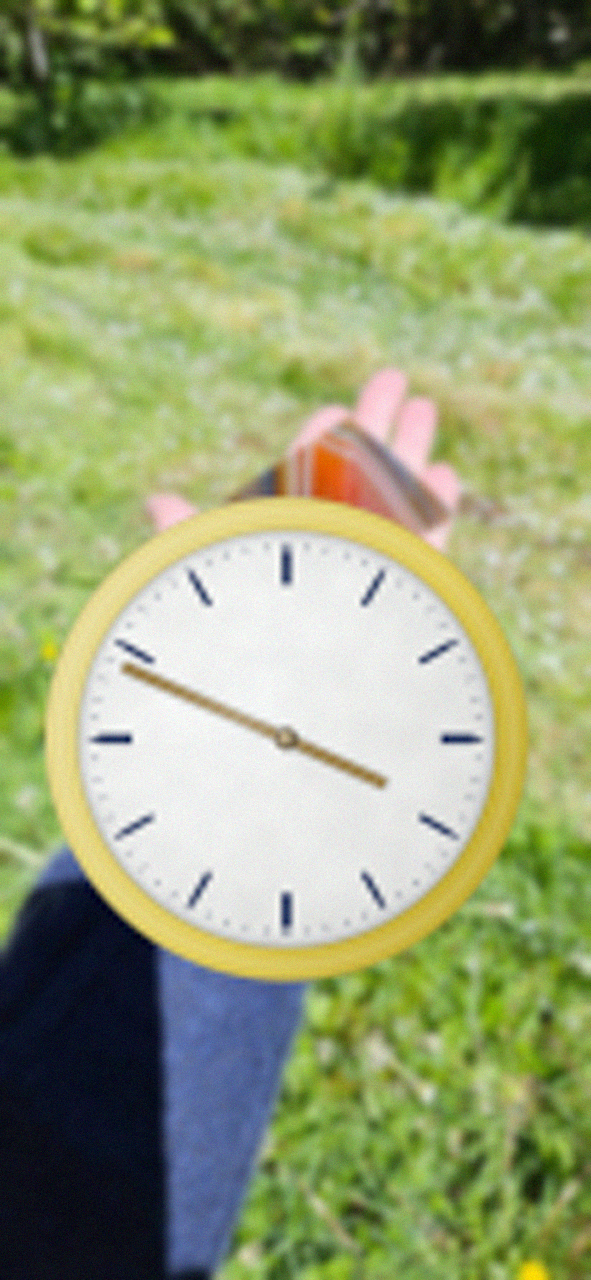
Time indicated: 3,49
